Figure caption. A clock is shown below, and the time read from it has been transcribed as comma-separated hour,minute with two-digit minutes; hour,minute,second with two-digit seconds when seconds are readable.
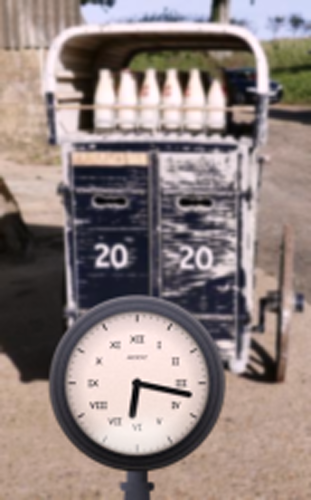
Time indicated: 6,17
